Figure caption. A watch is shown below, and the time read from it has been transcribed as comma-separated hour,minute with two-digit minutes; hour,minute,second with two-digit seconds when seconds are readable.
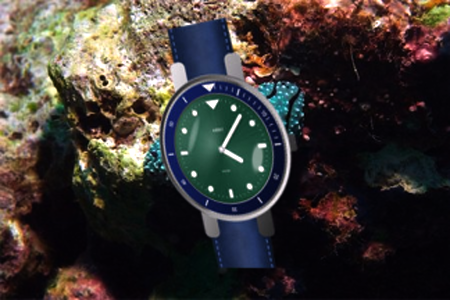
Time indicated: 4,07
